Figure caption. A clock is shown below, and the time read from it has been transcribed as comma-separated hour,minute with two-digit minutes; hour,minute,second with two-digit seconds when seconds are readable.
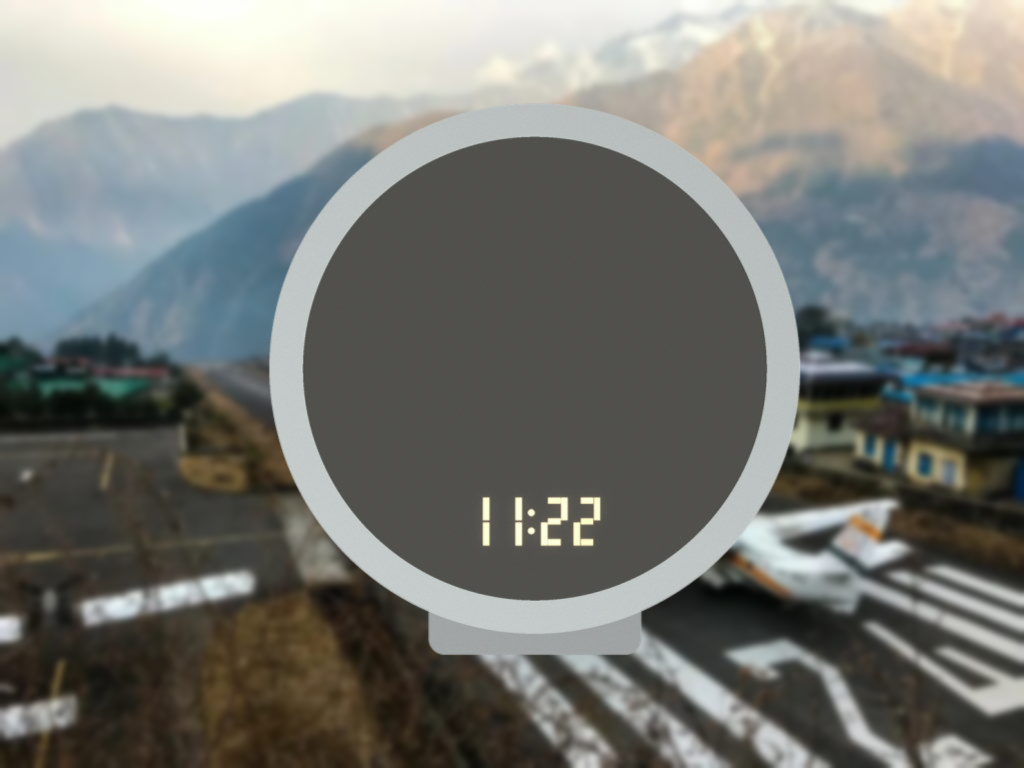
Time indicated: 11,22
